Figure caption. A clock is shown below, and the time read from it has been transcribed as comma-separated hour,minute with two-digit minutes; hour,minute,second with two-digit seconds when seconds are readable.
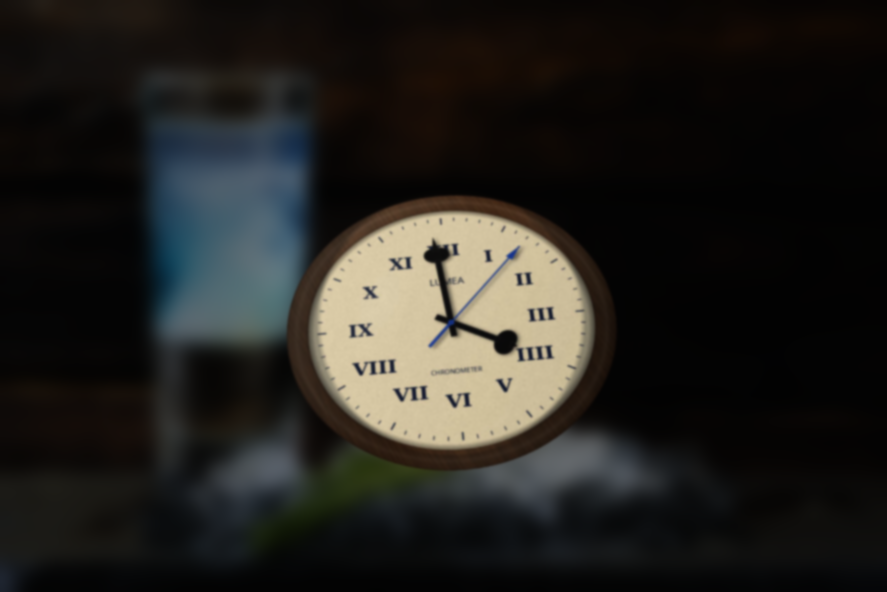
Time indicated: 3,59,07
